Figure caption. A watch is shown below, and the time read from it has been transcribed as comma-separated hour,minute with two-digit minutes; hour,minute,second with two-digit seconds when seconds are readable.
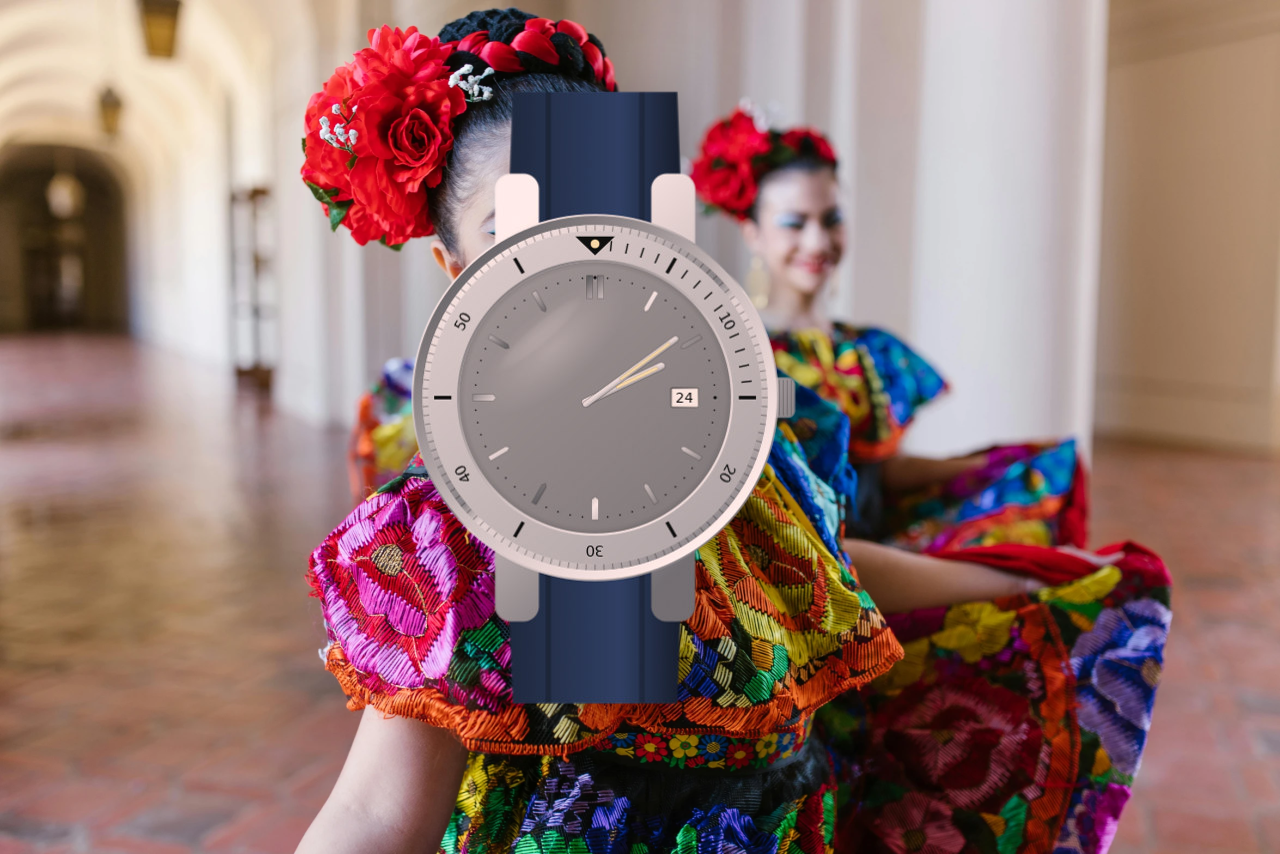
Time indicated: 2,09
